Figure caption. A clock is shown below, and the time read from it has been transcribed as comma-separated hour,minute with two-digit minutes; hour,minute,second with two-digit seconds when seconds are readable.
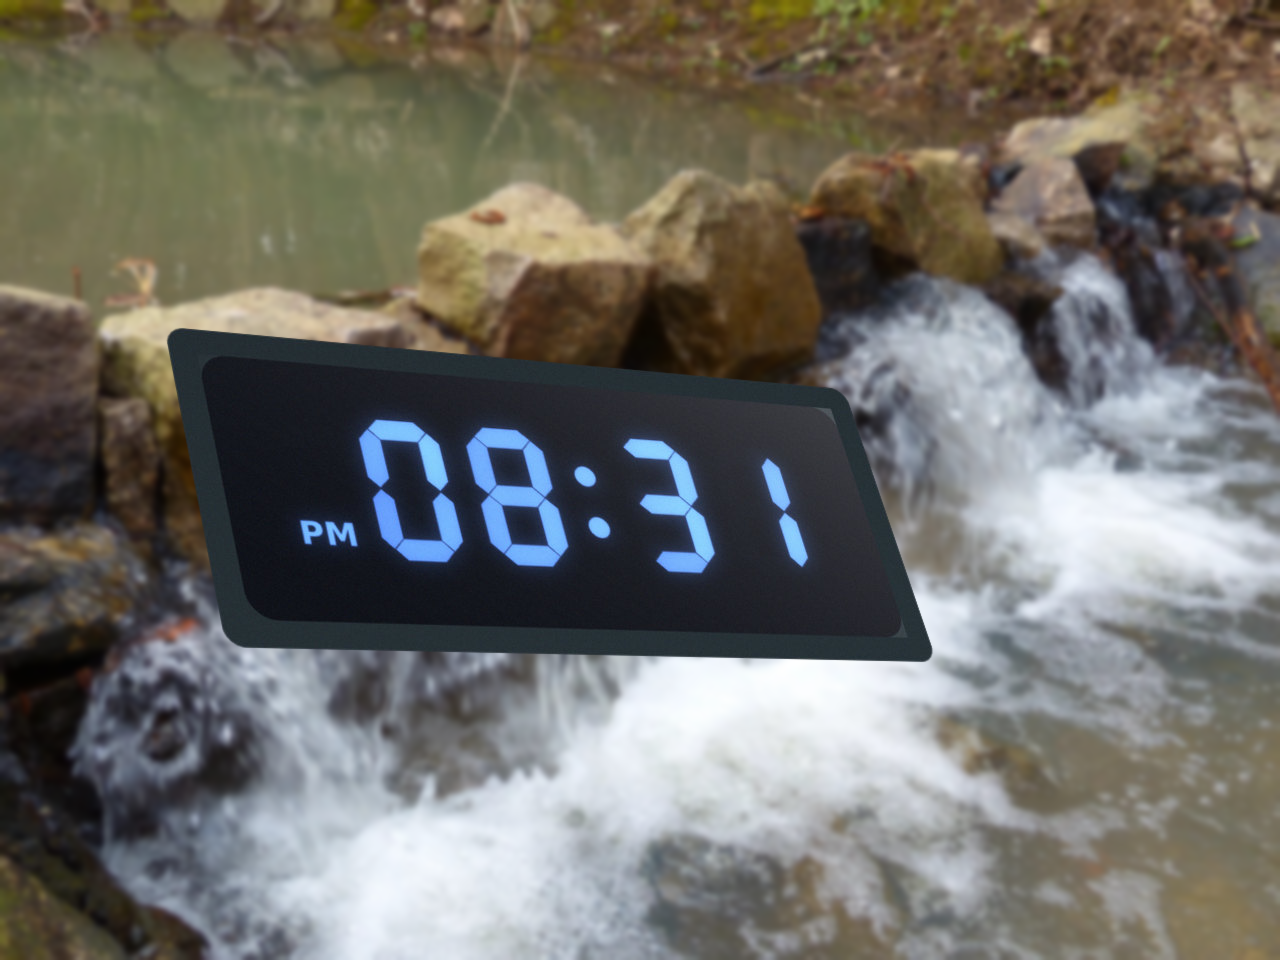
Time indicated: 8,31
